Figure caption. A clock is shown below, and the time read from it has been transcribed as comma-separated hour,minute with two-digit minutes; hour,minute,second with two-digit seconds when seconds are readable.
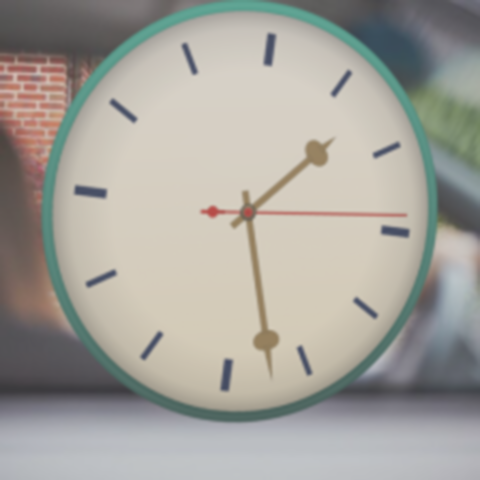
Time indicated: 1,27,14
